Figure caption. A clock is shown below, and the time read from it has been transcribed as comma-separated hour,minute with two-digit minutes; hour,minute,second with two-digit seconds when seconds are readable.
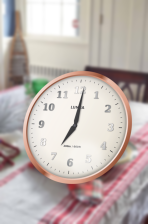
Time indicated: 7,01
